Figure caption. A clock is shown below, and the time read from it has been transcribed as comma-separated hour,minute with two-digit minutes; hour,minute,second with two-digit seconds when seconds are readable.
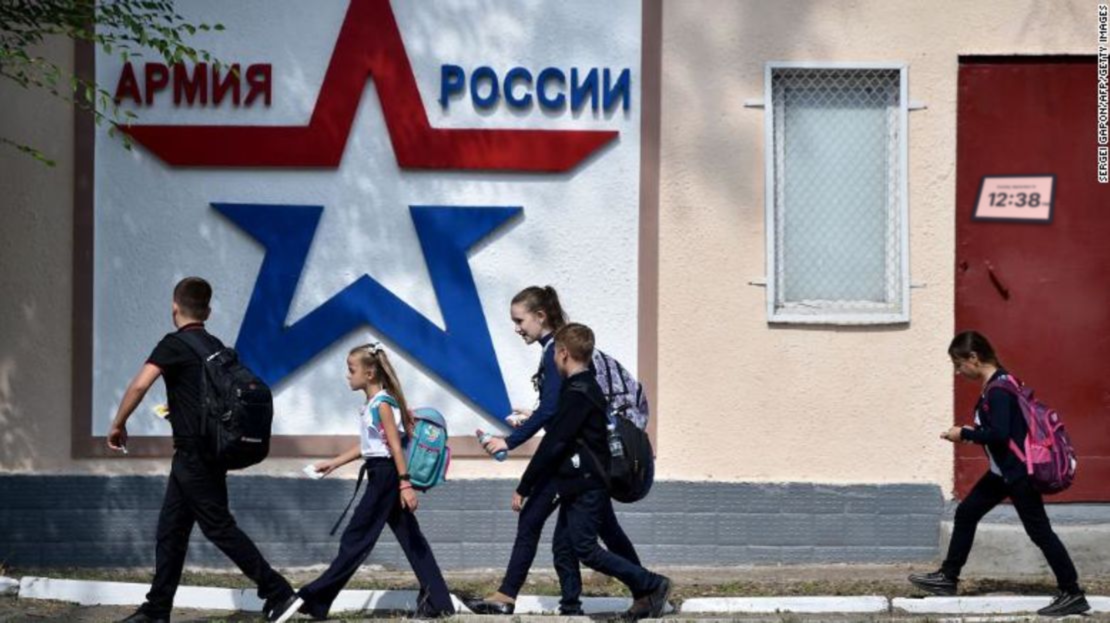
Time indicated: 12,38
